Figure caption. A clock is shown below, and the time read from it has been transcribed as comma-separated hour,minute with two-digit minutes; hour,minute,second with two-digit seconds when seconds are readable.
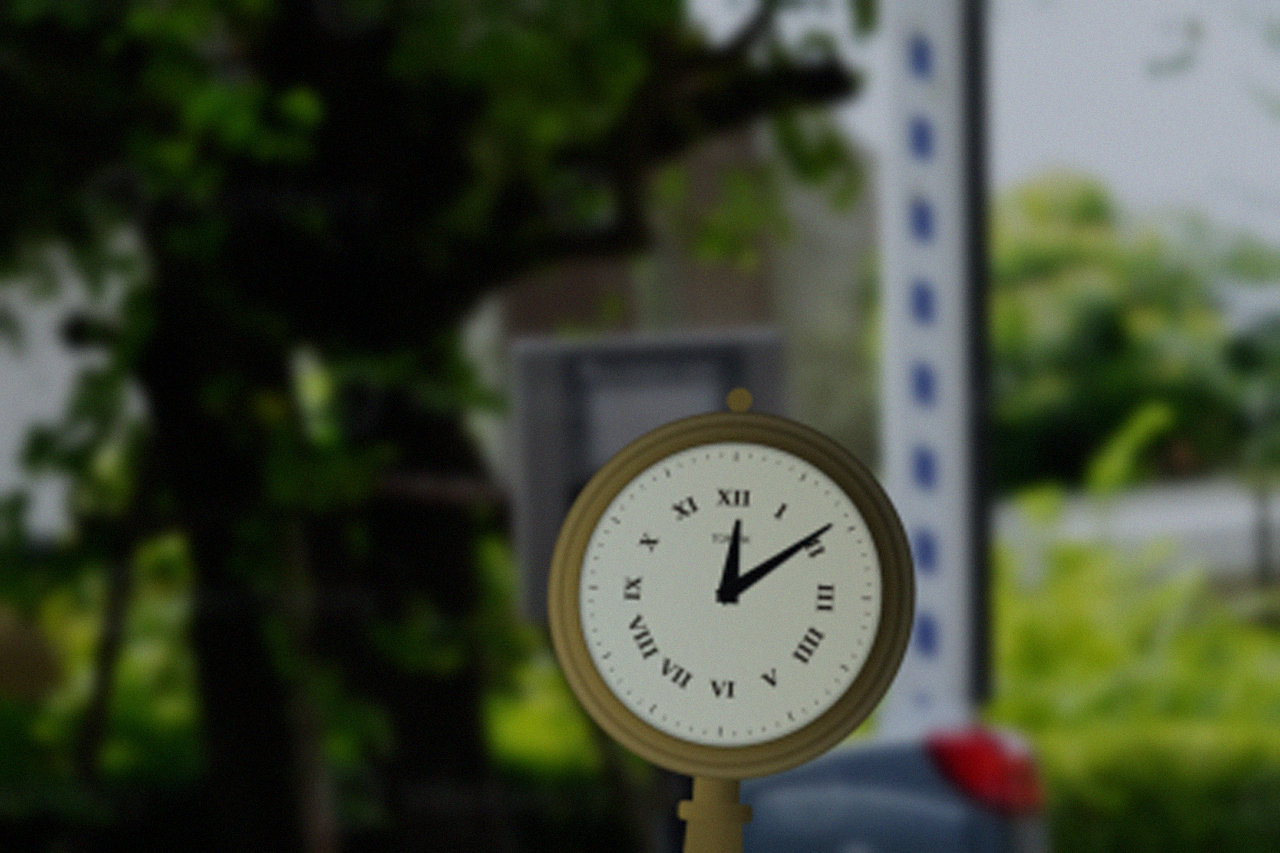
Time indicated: 12,09
